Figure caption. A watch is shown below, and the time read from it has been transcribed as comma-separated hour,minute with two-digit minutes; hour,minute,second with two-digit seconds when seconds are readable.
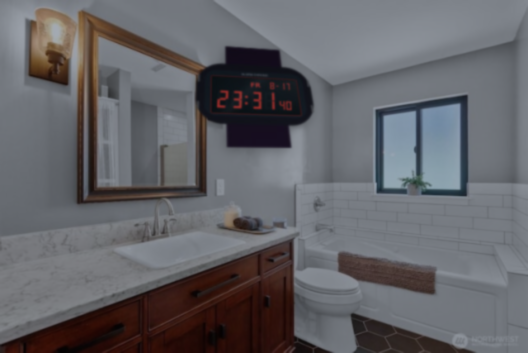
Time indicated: 23,31
